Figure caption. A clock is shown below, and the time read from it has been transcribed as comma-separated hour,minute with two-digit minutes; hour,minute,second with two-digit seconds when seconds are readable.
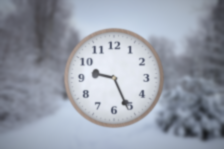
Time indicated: 9,26
